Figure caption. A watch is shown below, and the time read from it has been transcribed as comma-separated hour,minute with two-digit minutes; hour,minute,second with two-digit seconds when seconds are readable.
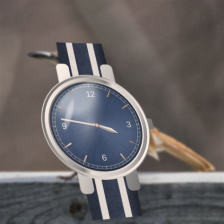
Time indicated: 3,47
